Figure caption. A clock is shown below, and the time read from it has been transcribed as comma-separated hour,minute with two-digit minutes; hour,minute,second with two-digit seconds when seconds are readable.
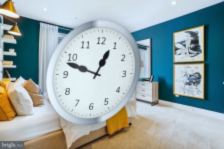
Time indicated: 12,48
